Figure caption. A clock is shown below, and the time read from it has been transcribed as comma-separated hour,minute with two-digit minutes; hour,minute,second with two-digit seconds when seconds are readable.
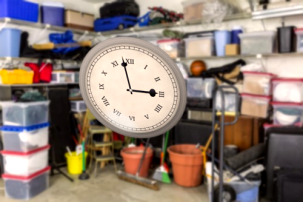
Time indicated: 2,58
